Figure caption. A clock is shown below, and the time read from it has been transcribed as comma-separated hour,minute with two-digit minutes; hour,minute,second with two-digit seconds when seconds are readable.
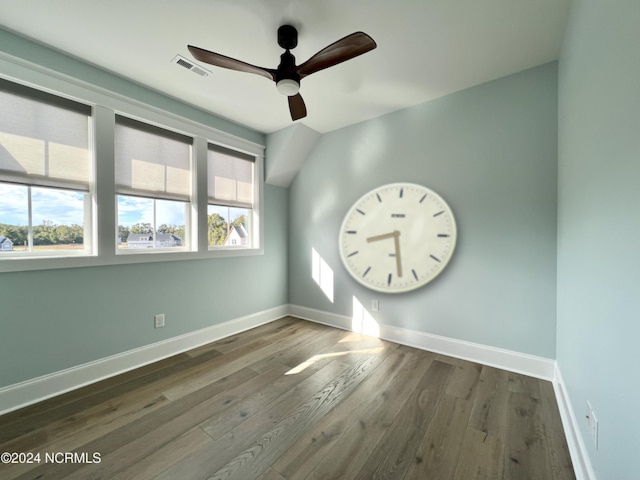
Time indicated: 8,28
